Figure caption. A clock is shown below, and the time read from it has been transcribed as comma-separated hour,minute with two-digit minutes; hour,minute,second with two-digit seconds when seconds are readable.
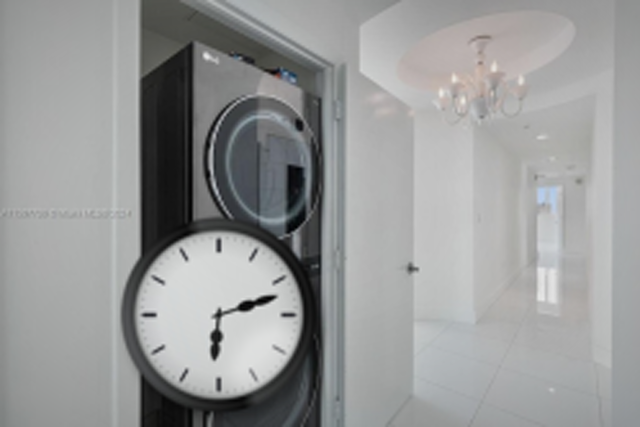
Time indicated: 6,12
